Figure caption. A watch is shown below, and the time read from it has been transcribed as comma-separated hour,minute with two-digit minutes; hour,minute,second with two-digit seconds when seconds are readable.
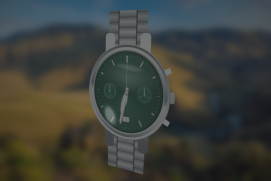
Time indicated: 6,32
